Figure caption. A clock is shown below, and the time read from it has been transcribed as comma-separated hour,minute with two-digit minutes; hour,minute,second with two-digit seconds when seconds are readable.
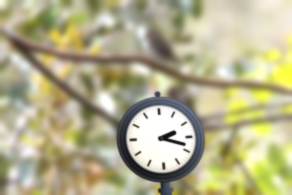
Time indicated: 2,18
